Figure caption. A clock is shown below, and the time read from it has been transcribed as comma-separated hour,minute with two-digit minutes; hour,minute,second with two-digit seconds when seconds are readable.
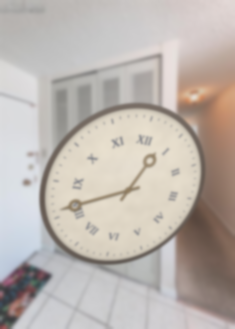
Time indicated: 12,41
